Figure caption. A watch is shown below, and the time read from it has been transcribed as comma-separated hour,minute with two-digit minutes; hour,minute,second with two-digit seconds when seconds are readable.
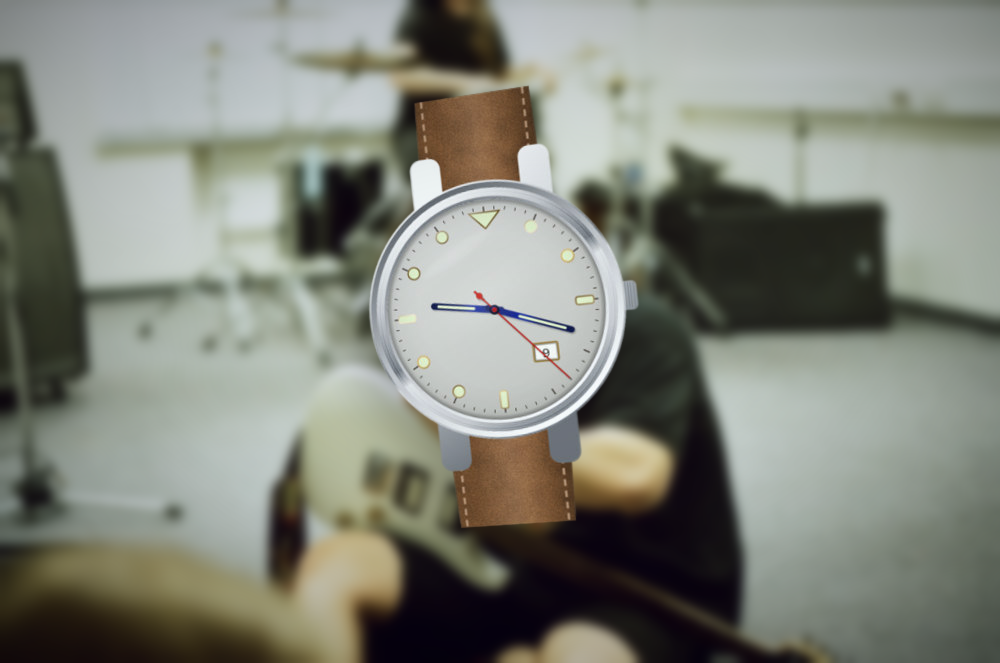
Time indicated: 9,18,23
